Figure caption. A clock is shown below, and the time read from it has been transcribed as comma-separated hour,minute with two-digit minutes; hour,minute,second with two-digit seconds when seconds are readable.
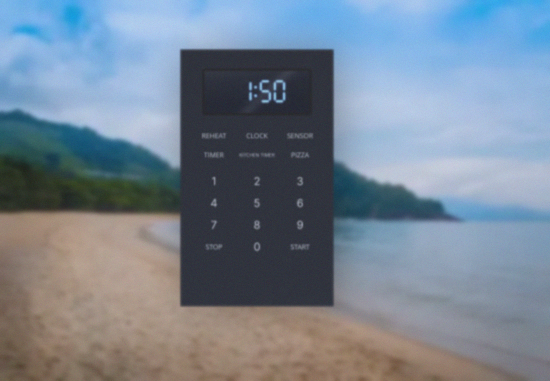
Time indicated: 1,50
